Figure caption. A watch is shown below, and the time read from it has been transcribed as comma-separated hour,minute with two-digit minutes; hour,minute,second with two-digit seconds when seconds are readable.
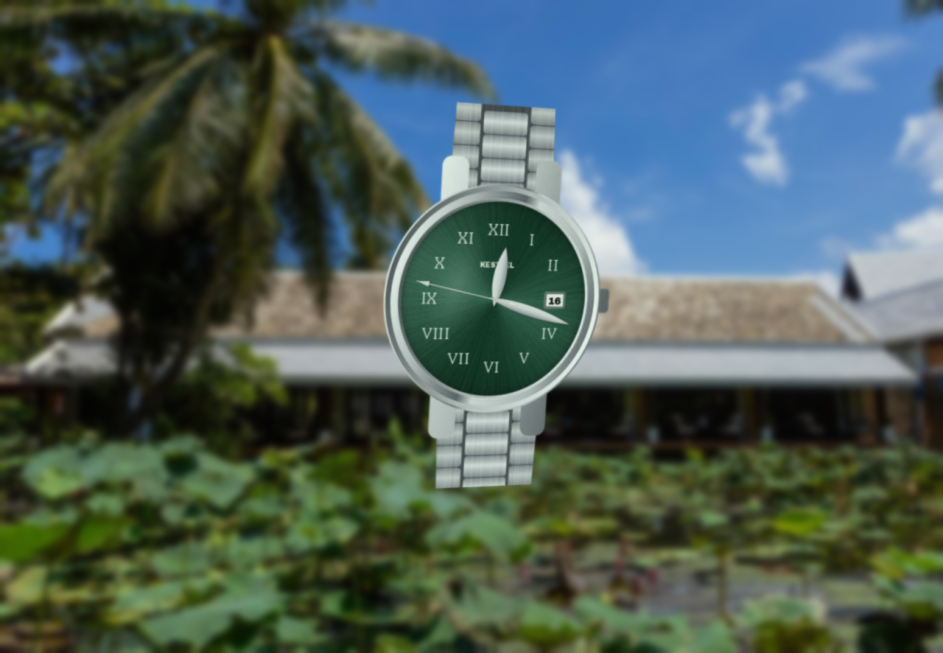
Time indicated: 12,17,47
